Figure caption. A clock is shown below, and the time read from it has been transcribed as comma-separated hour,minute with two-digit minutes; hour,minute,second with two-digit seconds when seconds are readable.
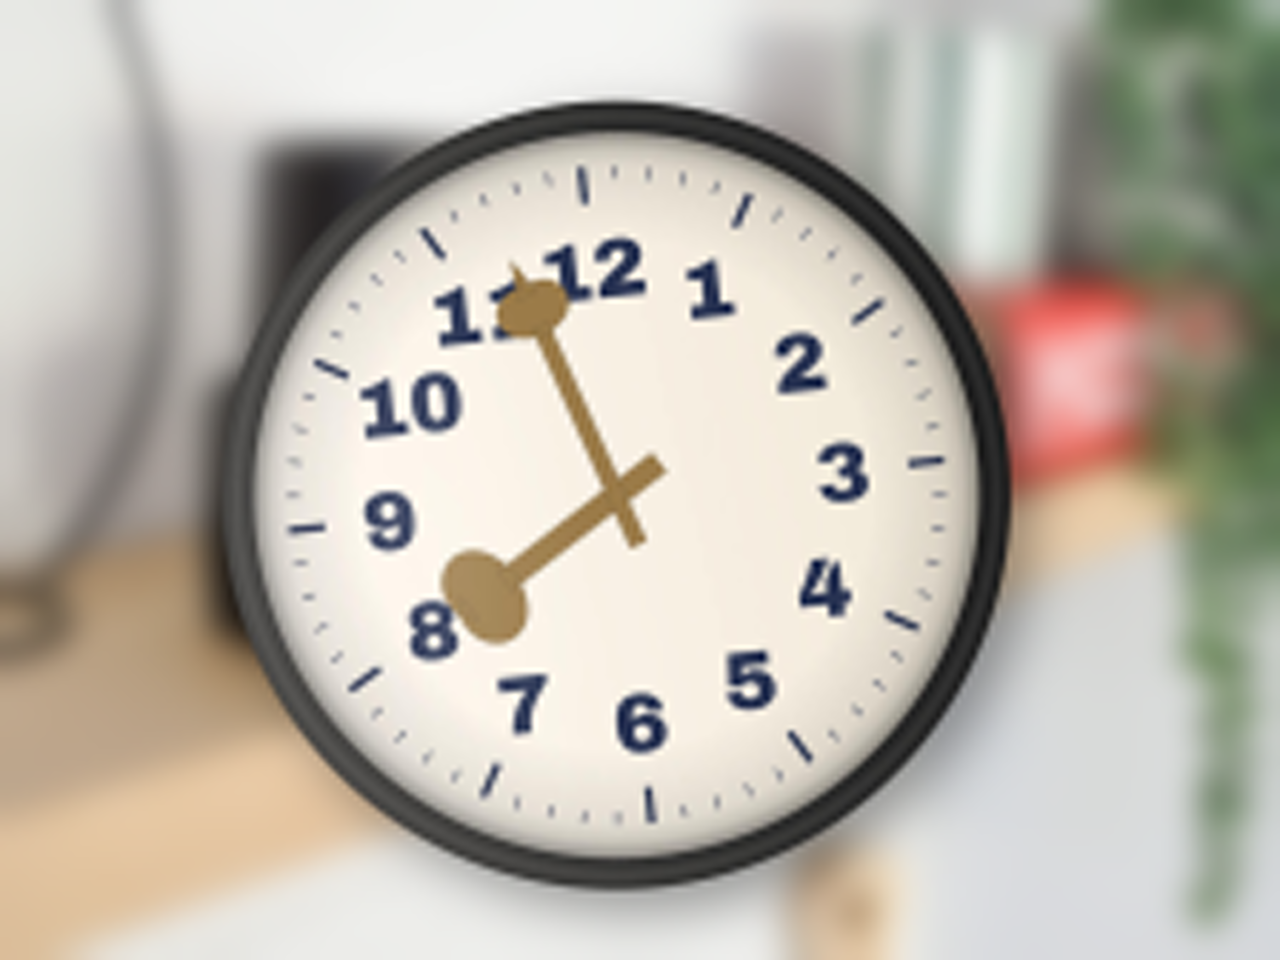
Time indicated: 7,57
